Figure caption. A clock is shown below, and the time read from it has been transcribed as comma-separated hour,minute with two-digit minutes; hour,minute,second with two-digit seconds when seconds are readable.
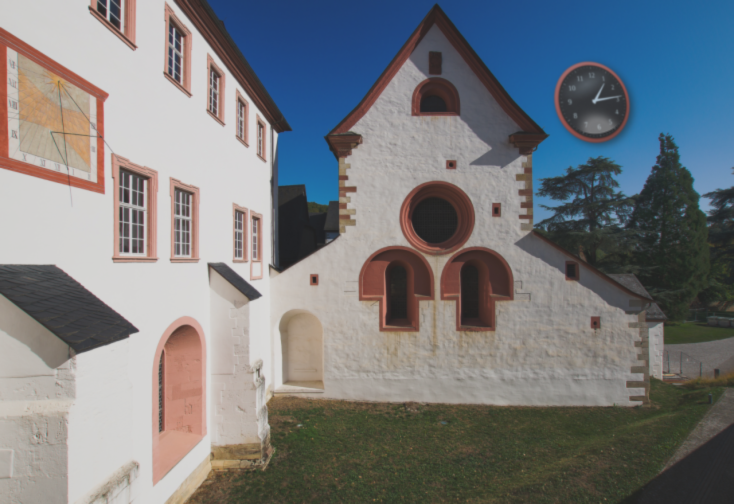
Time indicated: 1,14
